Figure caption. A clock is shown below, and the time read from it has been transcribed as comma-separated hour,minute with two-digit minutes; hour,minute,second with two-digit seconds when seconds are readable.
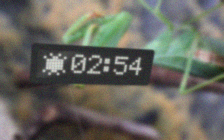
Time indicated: 2,54
